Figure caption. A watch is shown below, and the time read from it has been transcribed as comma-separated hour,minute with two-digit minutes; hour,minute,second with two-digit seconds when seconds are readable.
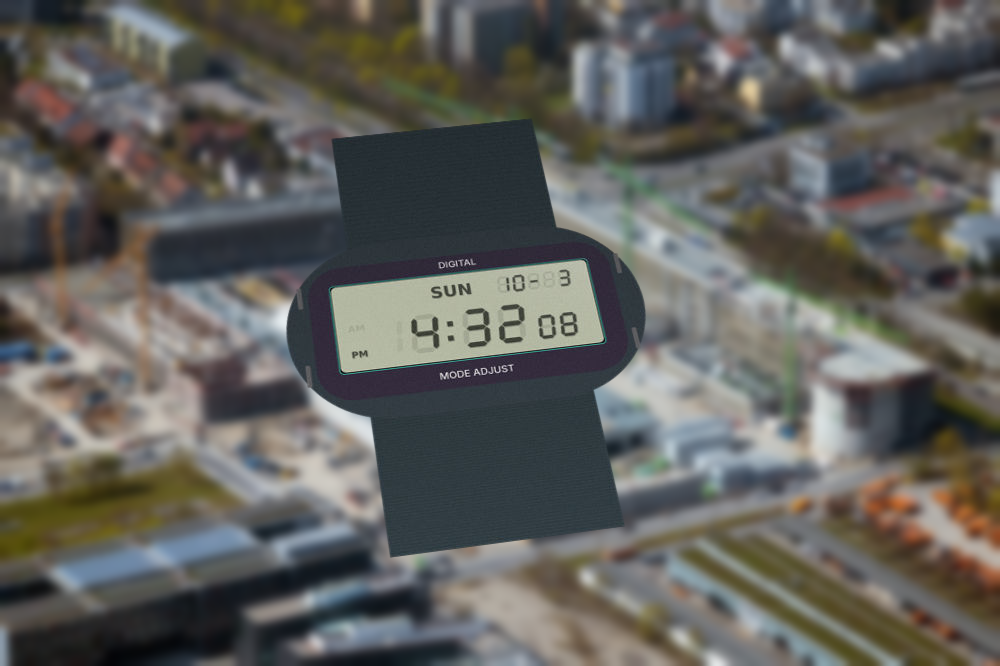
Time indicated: 4,32,08
